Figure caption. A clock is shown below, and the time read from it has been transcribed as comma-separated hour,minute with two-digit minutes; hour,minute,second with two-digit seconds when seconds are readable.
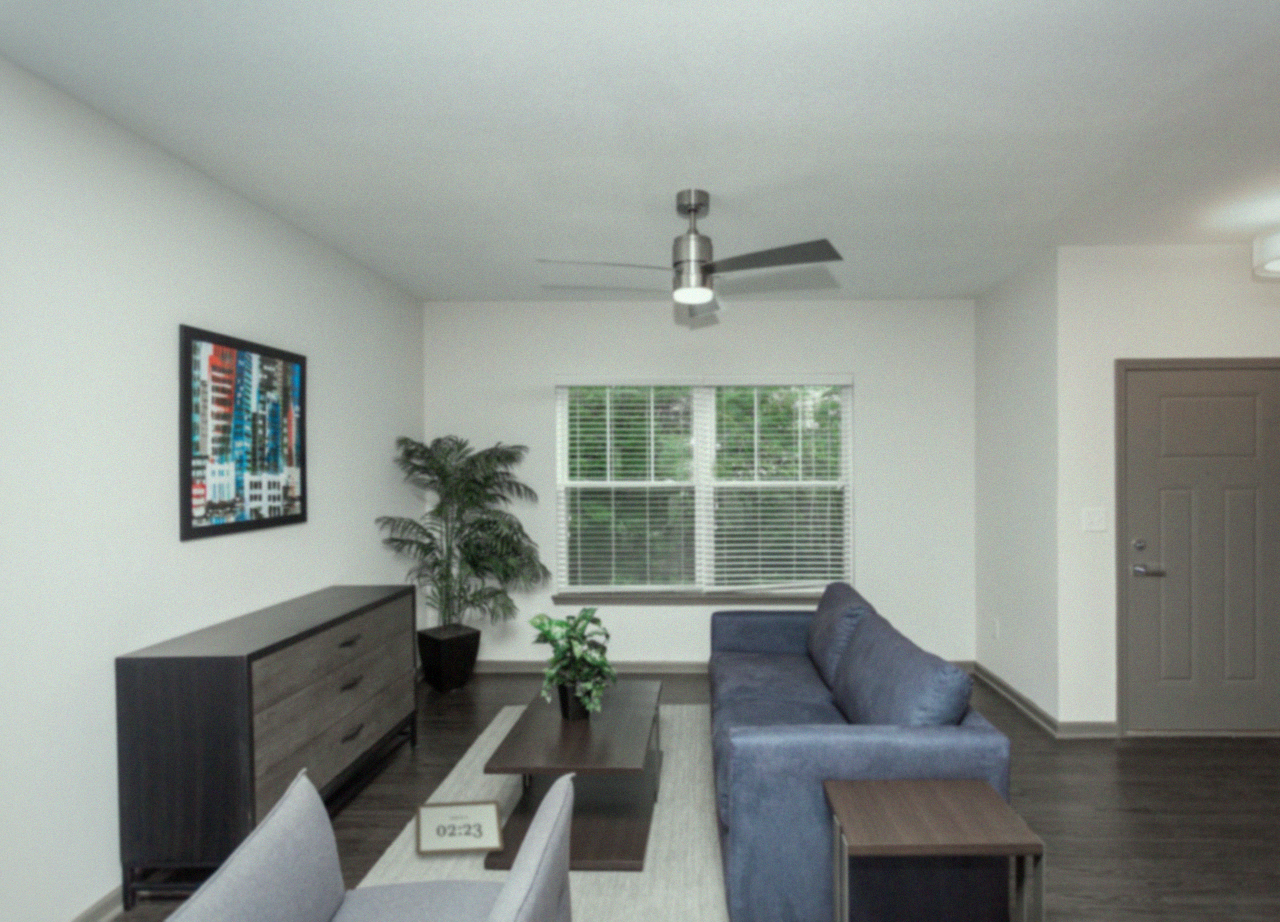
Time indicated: 2,23
